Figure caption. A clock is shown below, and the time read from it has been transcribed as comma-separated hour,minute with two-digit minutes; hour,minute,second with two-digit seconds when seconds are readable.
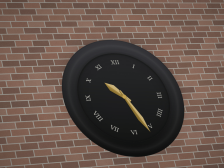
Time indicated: 10,26
